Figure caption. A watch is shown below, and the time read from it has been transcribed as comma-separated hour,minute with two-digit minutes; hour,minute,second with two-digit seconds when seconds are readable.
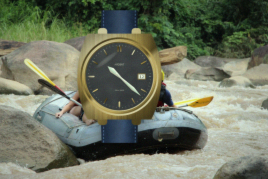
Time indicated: 10,22
